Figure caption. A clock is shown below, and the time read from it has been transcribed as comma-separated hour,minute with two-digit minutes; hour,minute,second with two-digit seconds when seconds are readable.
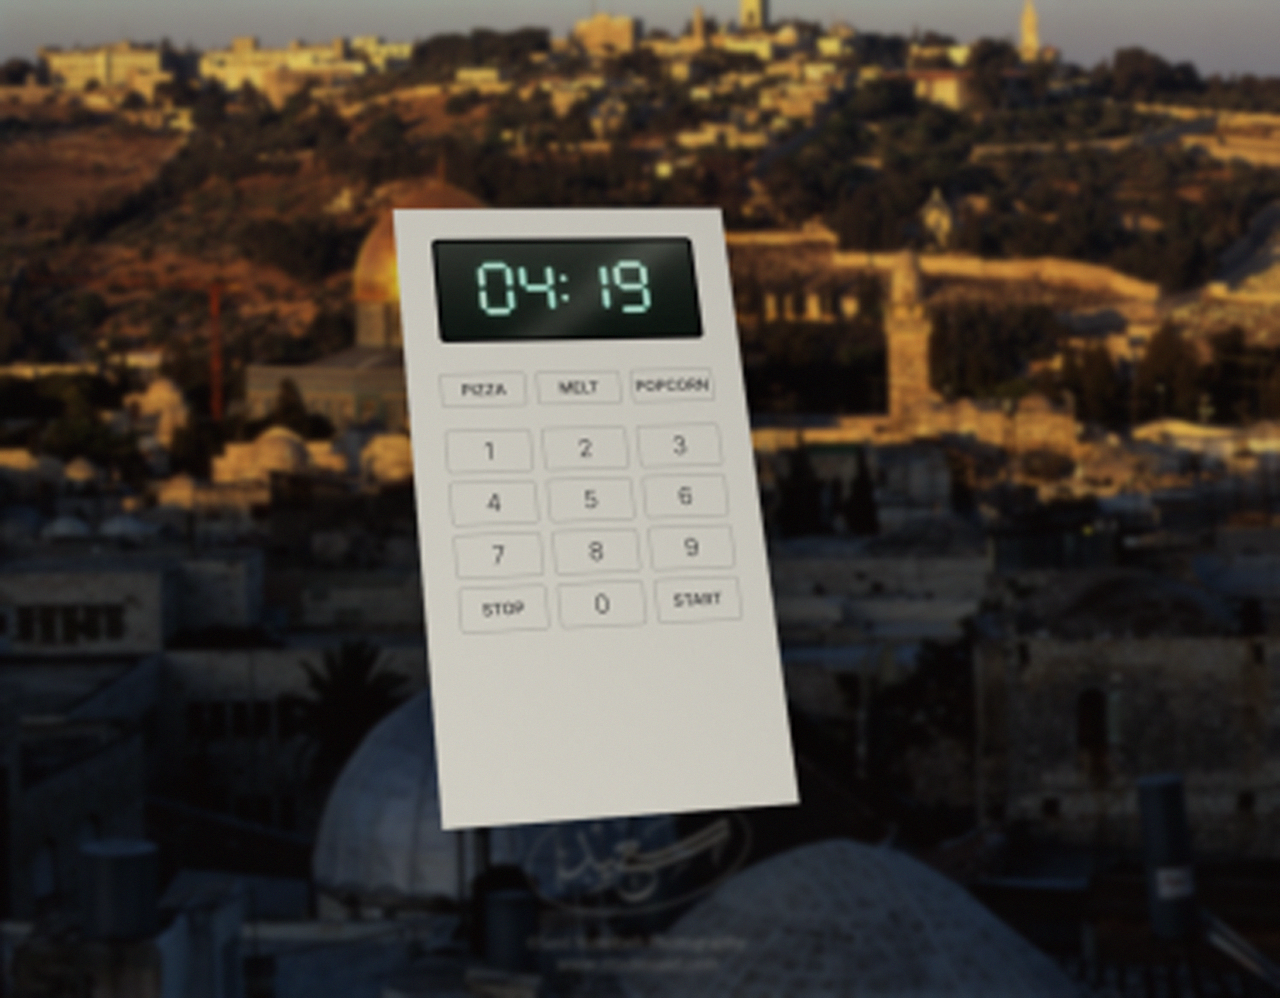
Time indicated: 4,19
